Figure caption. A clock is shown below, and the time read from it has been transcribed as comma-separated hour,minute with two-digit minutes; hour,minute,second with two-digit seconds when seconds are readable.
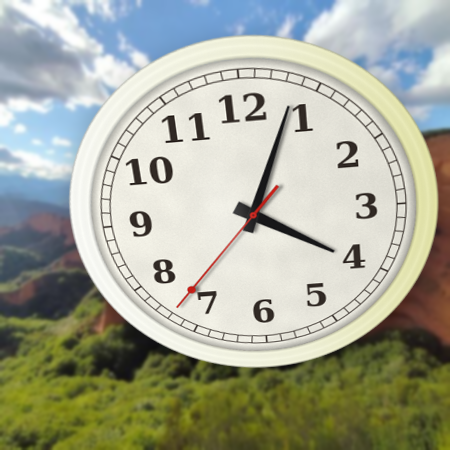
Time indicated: 4,03,37
